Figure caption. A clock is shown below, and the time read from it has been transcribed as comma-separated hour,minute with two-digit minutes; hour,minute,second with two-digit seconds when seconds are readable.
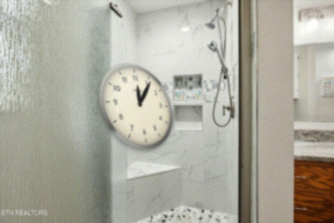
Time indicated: 12,06
